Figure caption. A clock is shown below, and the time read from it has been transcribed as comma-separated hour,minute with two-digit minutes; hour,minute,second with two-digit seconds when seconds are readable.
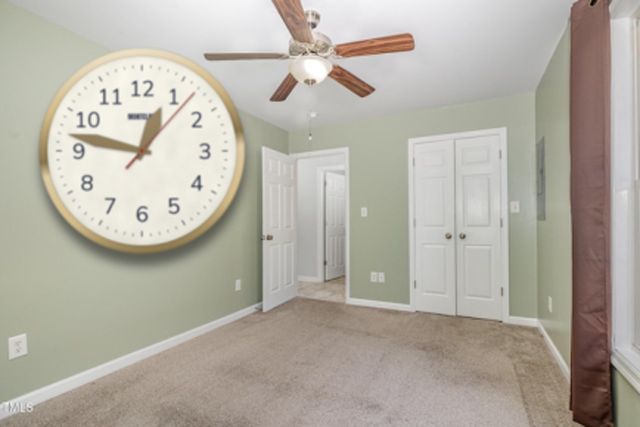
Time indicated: 12,47,07
